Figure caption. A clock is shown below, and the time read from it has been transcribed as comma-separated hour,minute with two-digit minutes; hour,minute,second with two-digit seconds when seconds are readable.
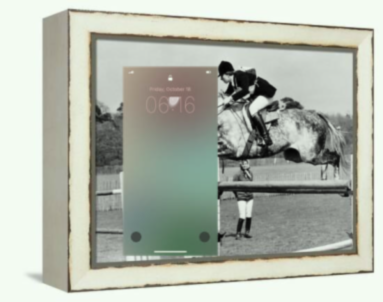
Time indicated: 6,16
